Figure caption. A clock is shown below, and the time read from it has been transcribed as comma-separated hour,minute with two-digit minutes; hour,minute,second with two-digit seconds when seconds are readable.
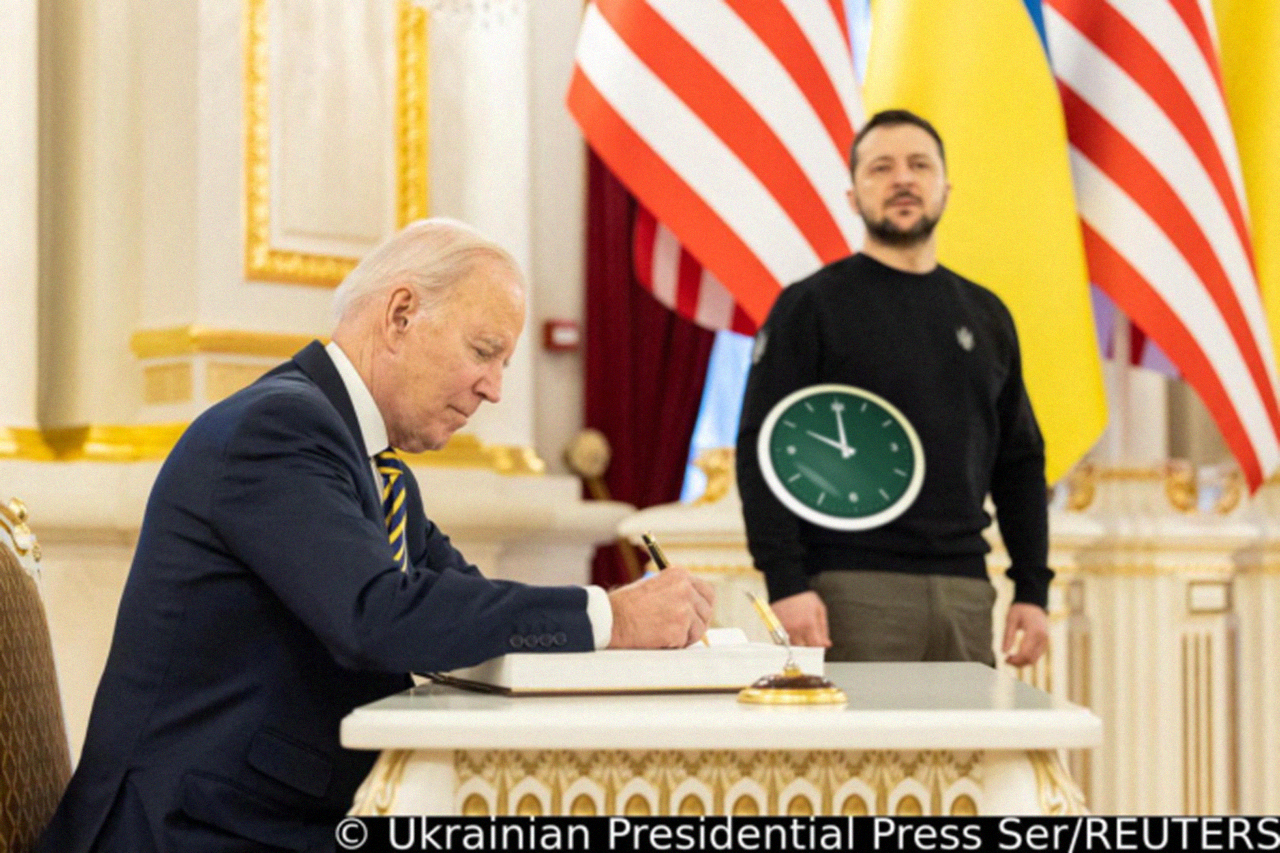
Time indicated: 10,00
